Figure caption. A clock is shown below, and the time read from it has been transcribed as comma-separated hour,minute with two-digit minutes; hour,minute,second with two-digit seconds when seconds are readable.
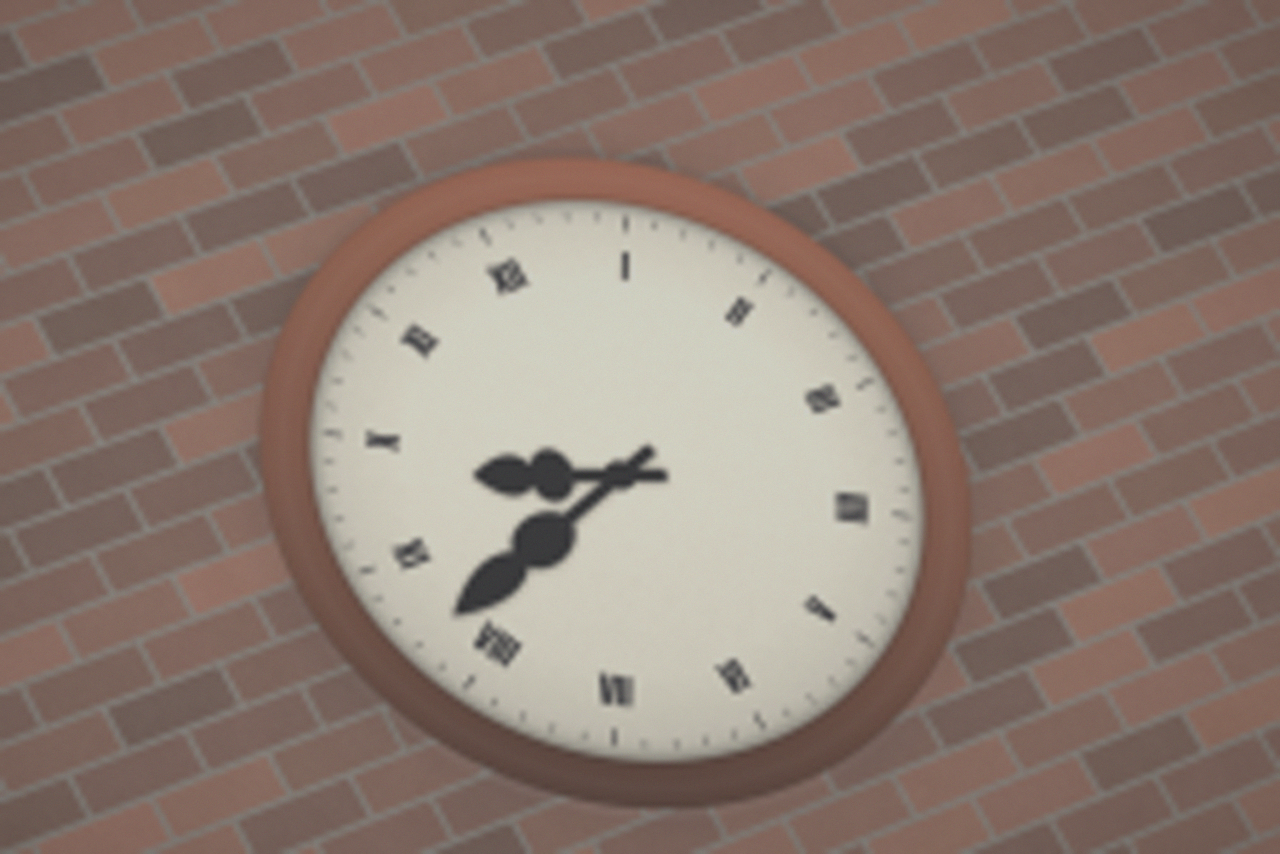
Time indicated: 9,42
